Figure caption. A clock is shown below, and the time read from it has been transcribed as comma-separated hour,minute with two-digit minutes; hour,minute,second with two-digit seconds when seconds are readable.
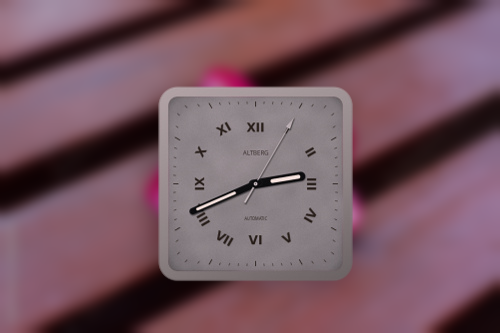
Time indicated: 2,41,05
